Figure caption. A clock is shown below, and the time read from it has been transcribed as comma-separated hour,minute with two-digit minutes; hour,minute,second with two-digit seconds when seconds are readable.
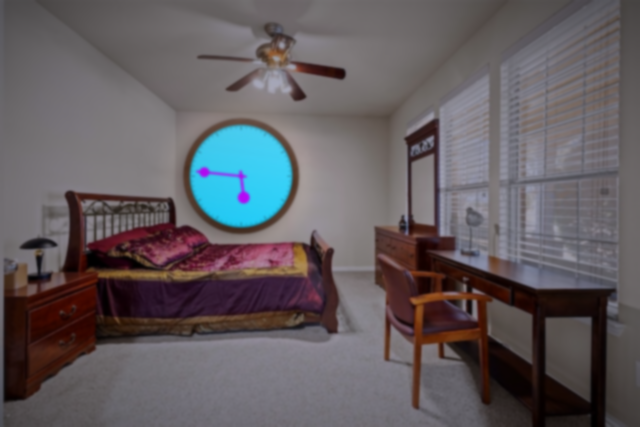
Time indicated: 5,46
